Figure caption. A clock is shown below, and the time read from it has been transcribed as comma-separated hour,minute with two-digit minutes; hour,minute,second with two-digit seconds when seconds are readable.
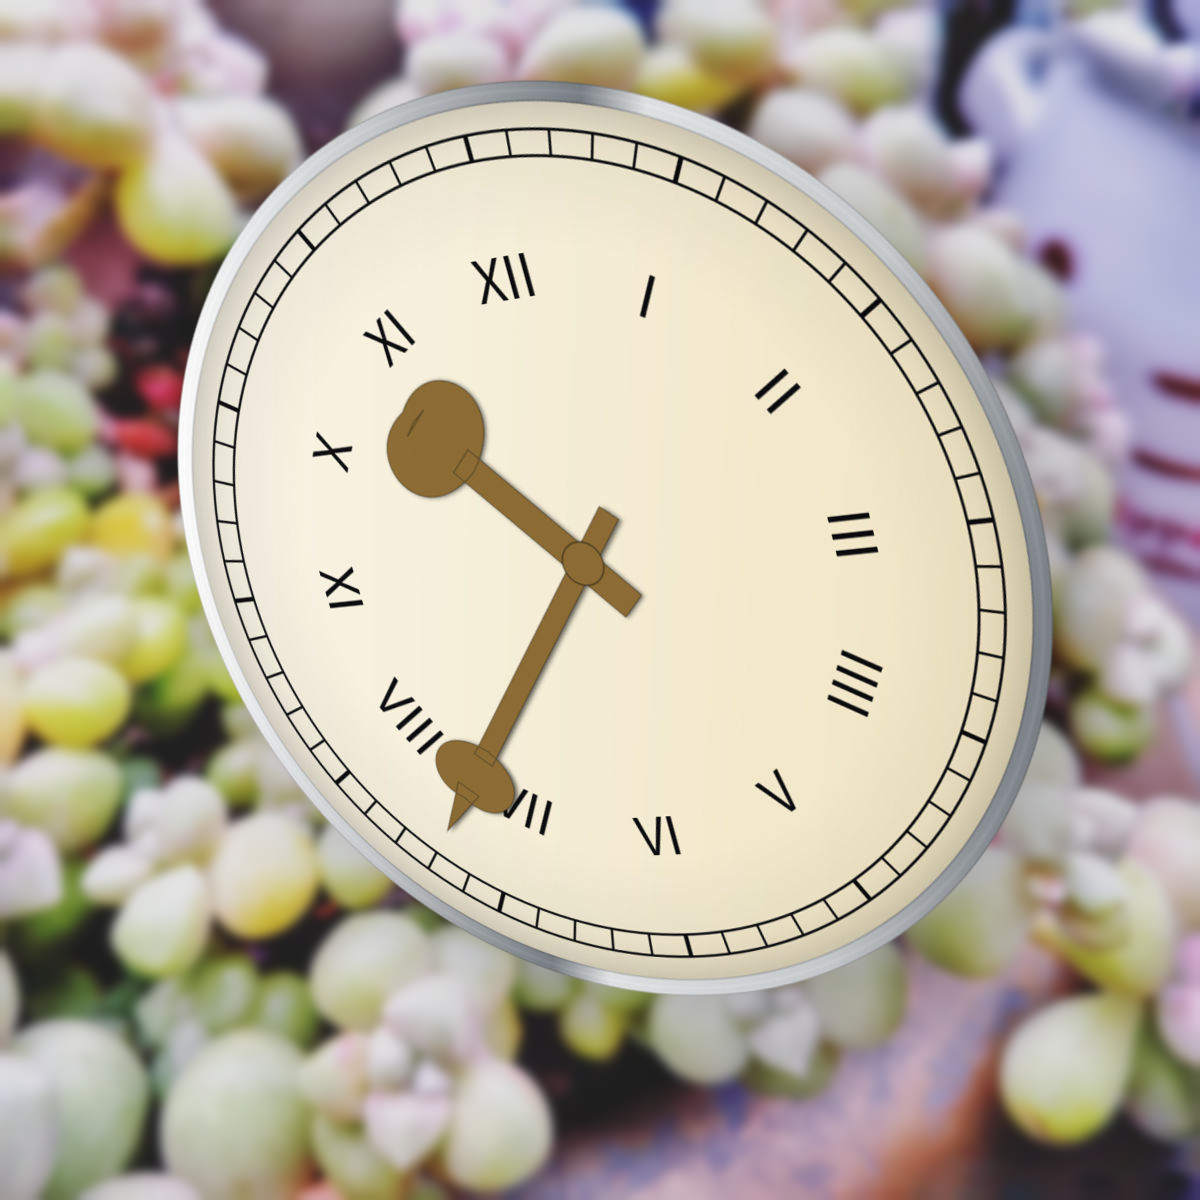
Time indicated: 10,37
